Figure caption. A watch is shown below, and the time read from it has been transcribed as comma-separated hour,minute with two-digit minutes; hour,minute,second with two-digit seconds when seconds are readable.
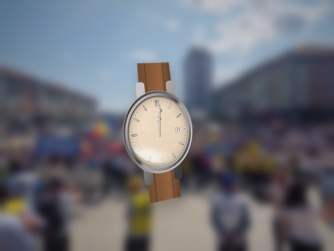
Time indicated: 12,01
